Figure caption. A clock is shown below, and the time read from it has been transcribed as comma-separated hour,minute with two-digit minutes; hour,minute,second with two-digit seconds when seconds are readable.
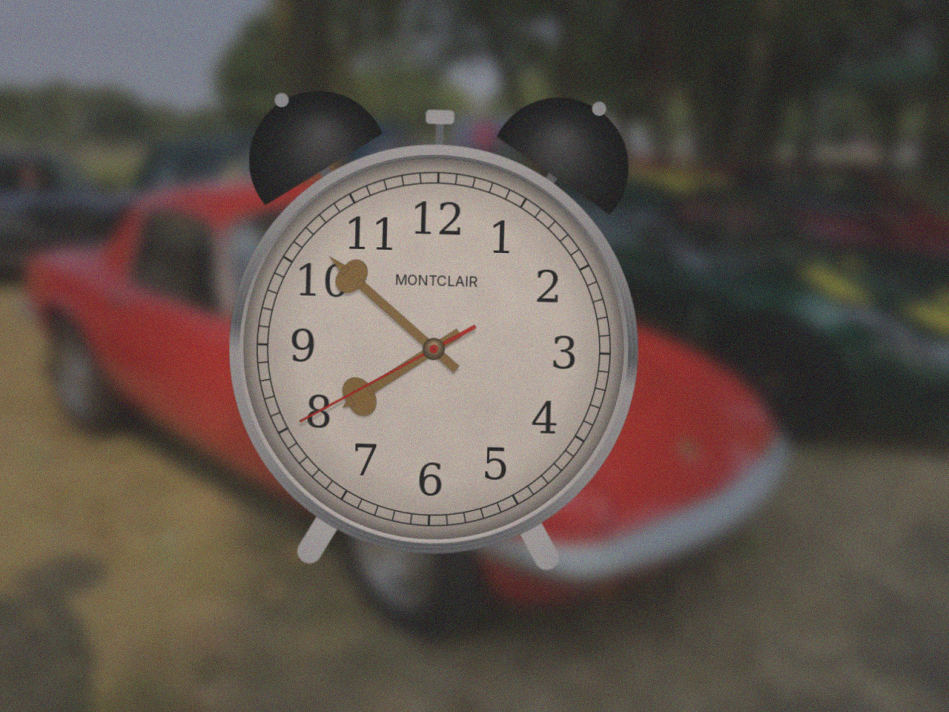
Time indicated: 7,51,40
